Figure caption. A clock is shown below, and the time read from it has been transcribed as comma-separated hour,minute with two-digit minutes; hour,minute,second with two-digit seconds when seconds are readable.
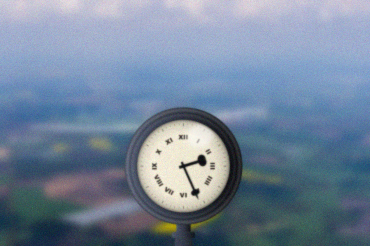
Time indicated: 2,26
